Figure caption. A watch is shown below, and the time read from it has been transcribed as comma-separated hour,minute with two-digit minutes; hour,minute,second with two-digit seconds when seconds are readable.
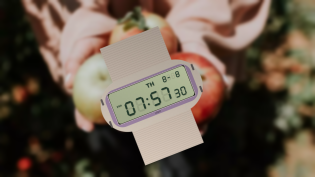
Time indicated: 7,57,30
